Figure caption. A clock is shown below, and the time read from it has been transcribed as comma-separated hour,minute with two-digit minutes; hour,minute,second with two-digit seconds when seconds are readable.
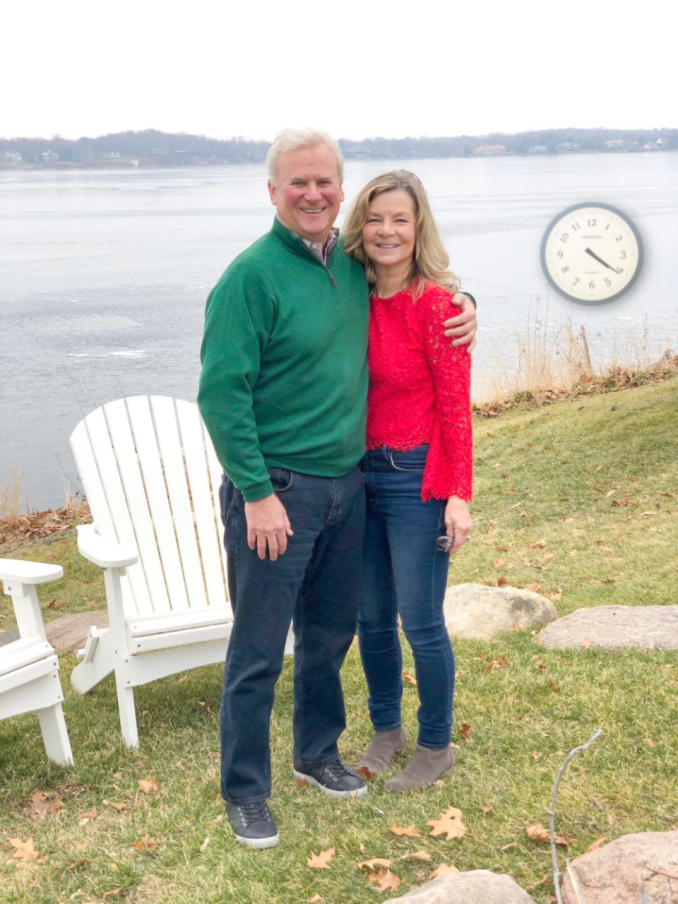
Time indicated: 4,21
